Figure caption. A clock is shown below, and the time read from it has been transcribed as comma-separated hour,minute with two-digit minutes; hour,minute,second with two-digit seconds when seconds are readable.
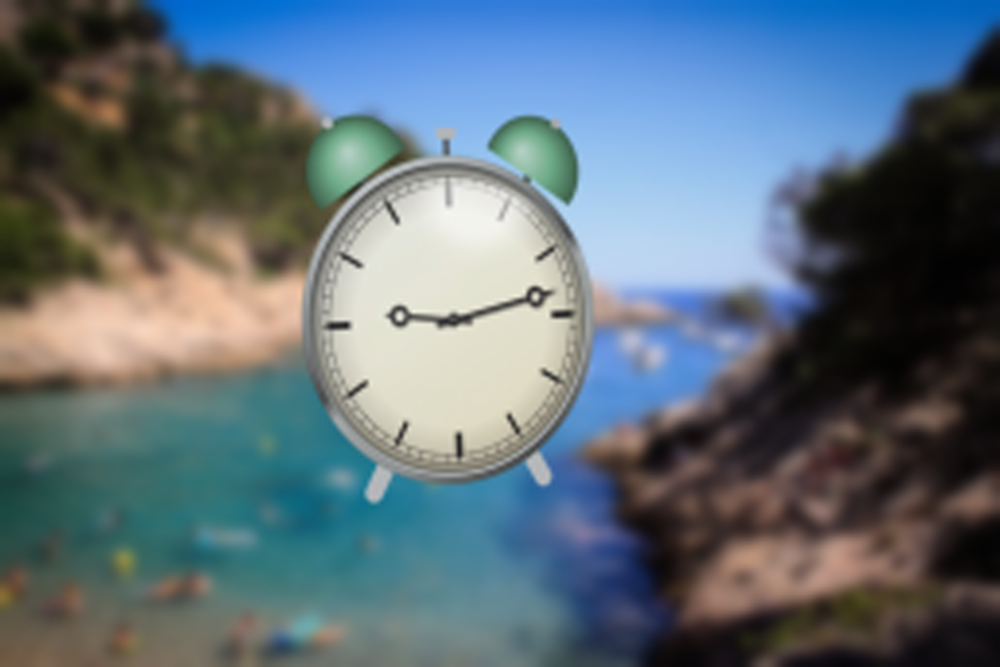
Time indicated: 9,13
